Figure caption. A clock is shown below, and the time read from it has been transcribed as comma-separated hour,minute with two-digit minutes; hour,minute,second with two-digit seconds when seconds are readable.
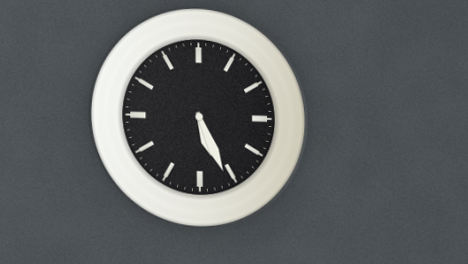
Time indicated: 5,26
